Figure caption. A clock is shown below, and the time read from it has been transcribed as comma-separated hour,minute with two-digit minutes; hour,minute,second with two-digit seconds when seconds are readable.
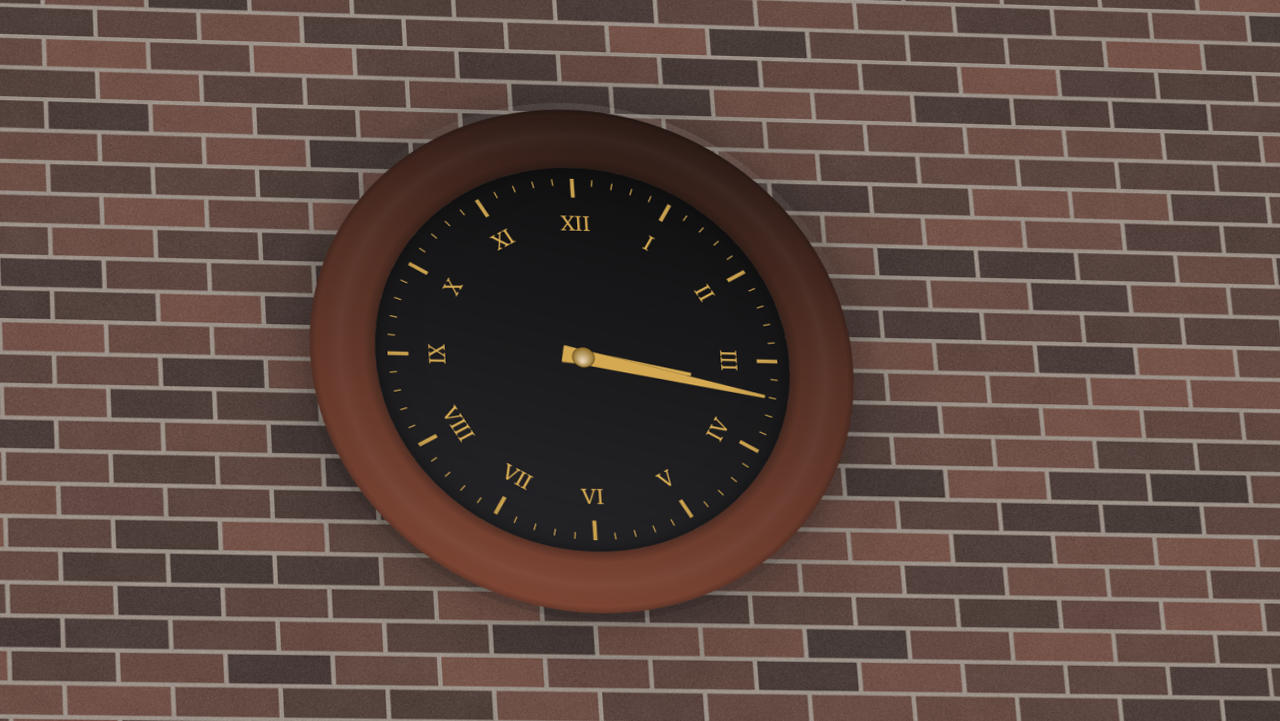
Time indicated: 3,17
